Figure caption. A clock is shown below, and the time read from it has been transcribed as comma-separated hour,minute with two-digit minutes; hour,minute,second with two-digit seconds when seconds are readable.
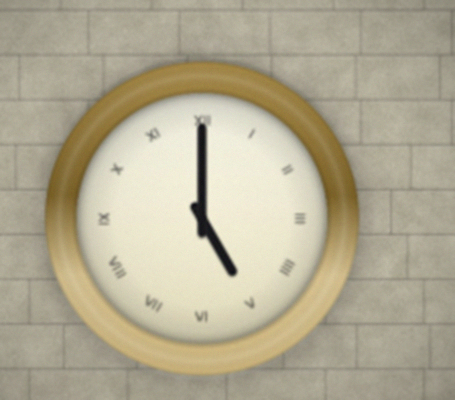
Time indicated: 5,00
